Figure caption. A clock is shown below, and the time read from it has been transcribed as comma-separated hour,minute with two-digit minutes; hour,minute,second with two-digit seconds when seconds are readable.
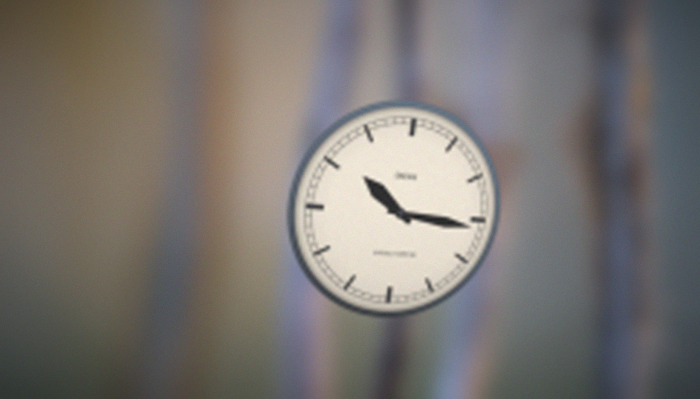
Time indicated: 10,16
